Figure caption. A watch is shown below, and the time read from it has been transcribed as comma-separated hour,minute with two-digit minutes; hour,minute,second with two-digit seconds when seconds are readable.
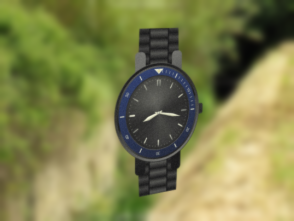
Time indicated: 8,17
